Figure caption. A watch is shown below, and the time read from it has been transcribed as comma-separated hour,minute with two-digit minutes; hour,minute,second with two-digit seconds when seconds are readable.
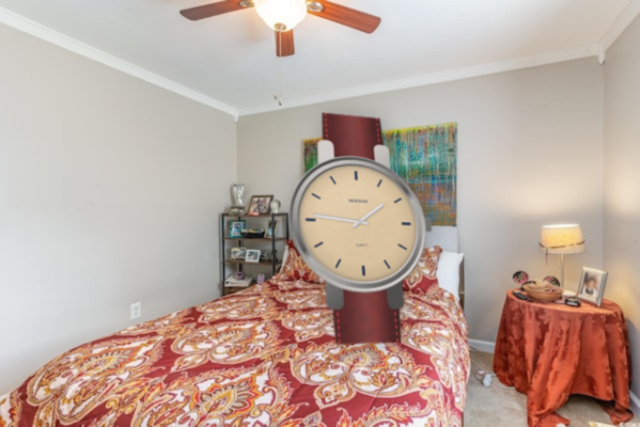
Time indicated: 1,46
